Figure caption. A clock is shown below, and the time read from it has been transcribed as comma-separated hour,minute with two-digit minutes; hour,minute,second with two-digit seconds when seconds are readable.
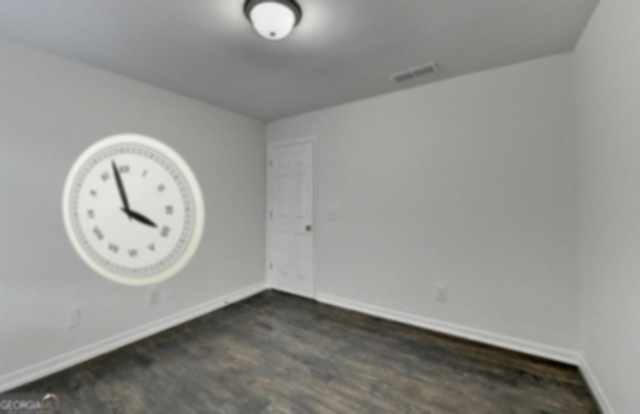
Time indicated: 3,58
